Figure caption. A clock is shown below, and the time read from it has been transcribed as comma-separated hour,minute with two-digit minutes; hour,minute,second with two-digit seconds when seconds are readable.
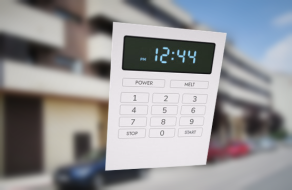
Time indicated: 12,44
